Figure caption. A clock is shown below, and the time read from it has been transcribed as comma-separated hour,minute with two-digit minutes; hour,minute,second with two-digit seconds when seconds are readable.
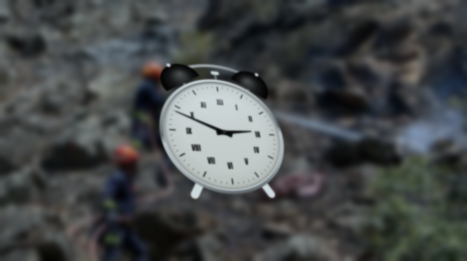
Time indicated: 2,49
